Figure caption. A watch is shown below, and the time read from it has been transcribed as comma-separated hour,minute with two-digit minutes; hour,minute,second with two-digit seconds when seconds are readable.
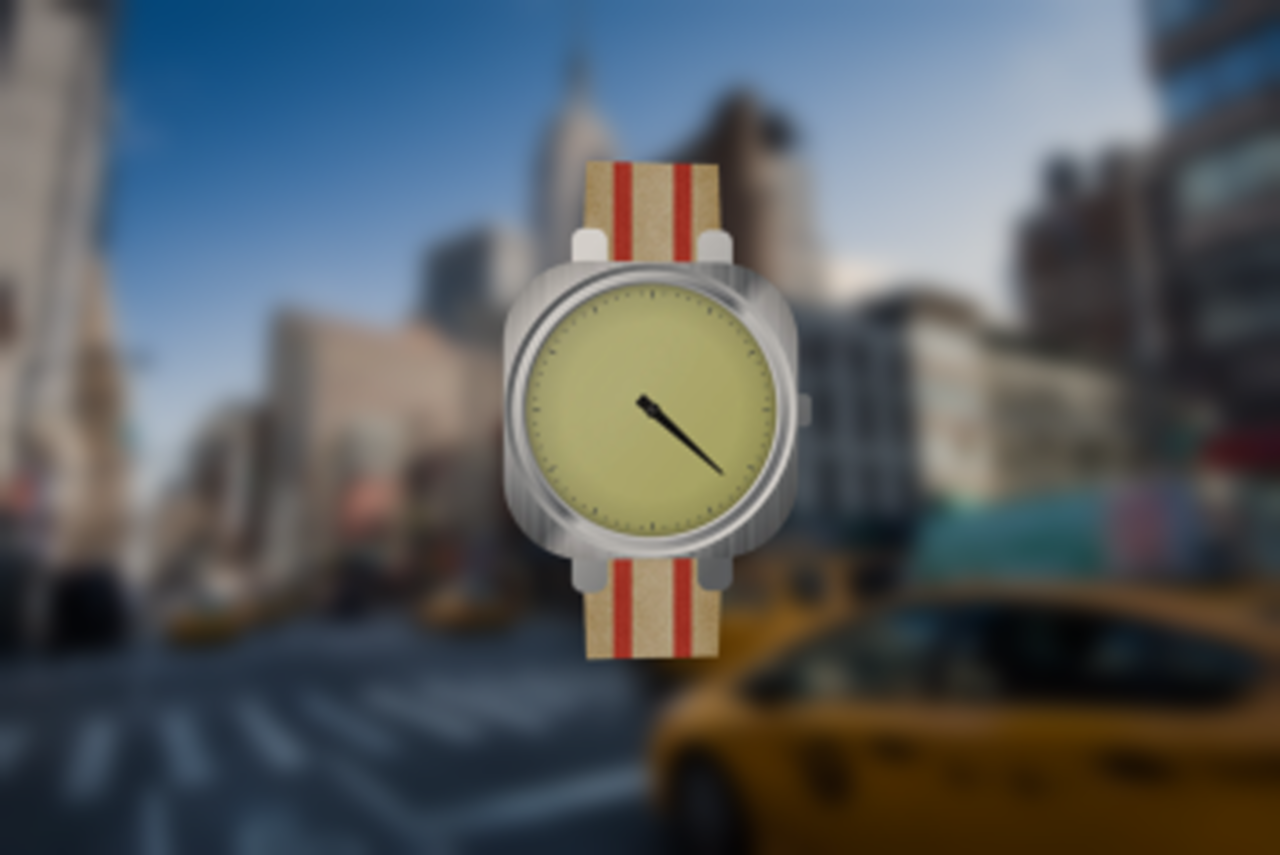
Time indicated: 4,22
